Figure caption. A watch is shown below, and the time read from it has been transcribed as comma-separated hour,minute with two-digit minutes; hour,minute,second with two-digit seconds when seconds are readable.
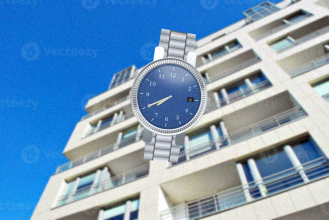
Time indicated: 7,40
